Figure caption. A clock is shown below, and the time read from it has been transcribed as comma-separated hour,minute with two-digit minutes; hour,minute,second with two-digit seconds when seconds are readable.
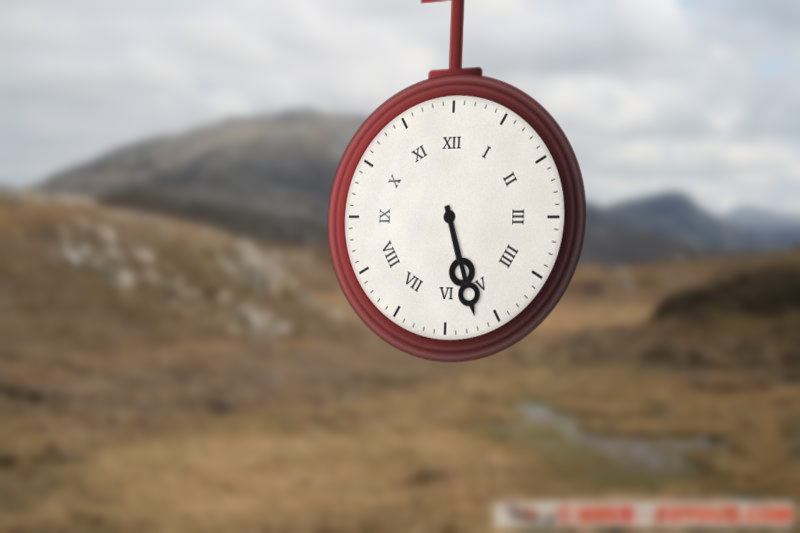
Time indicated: 5,27
